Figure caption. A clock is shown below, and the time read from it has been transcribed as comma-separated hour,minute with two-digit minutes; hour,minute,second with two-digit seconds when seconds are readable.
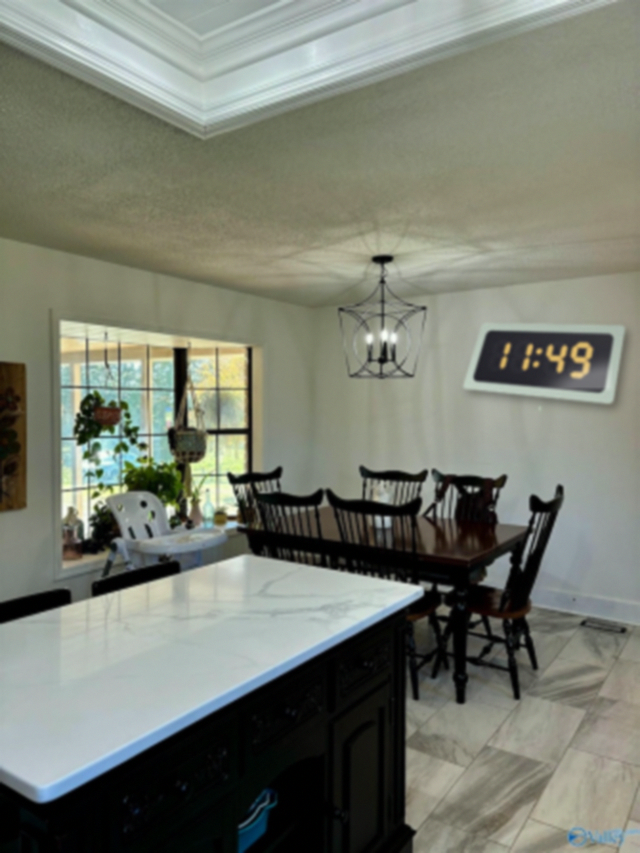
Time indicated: 11,49
